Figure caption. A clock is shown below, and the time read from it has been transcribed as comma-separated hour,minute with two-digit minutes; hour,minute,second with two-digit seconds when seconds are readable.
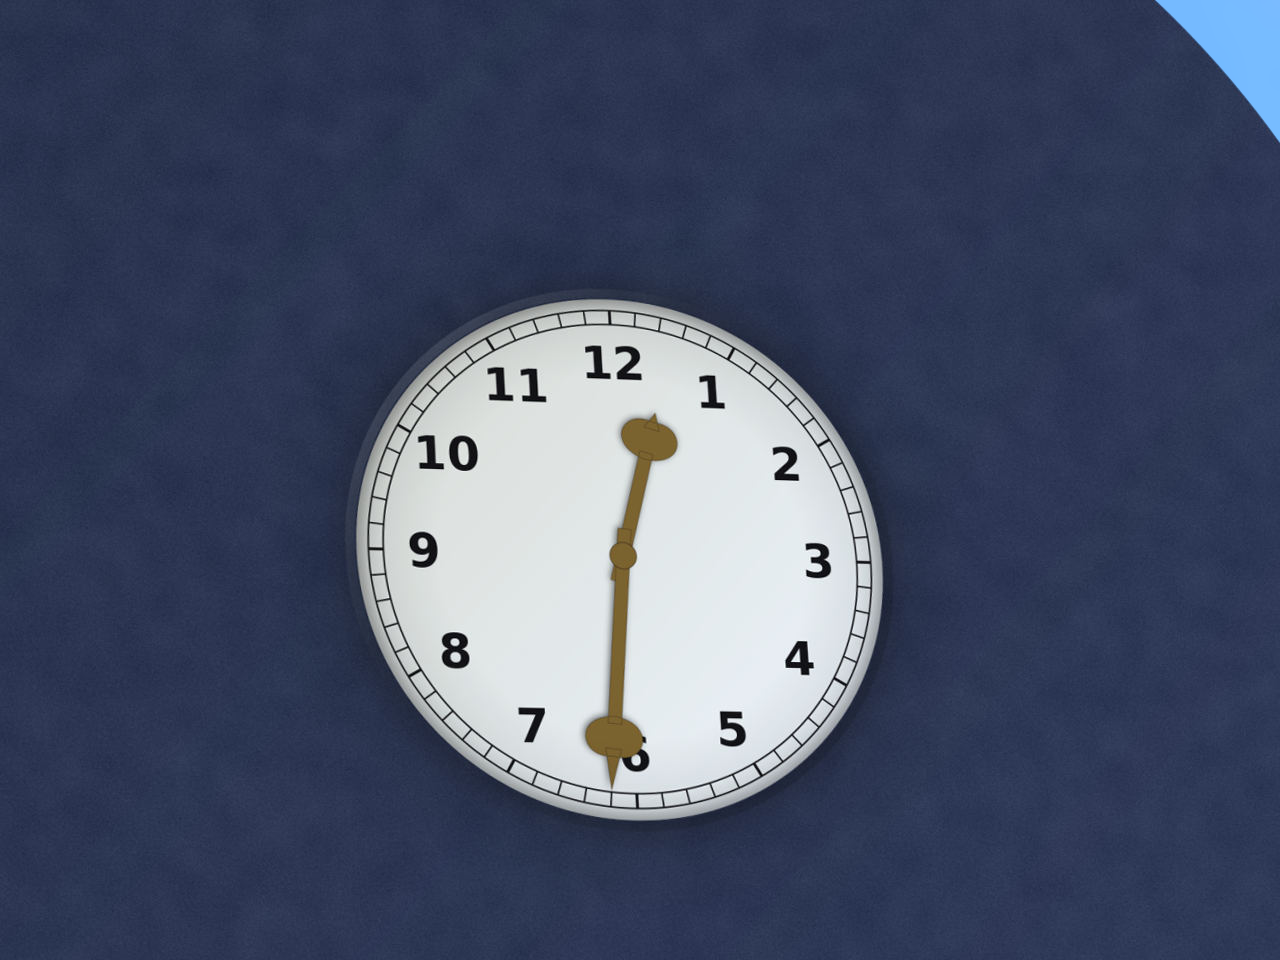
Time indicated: 12,31
